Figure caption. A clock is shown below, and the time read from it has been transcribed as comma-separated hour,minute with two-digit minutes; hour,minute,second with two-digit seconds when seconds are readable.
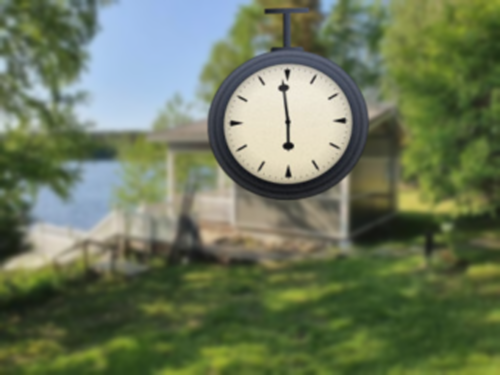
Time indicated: 5,59
